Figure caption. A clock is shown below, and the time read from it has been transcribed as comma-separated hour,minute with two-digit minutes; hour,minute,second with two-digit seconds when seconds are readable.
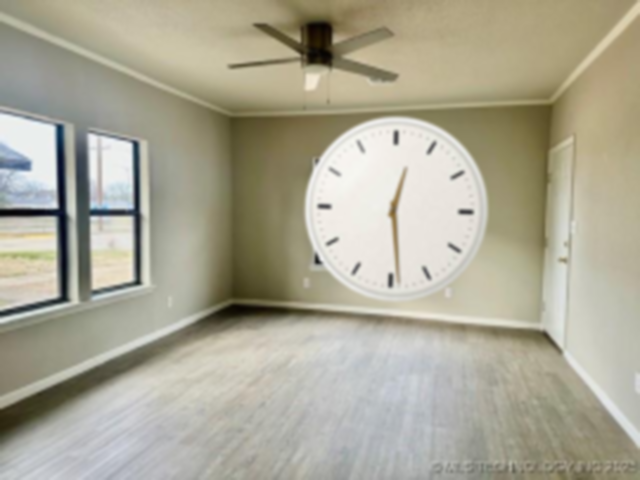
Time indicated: 12,29
